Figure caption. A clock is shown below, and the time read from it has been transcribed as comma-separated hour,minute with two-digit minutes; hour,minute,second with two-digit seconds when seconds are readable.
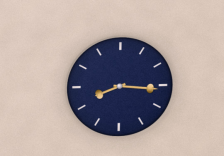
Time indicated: 8,16
